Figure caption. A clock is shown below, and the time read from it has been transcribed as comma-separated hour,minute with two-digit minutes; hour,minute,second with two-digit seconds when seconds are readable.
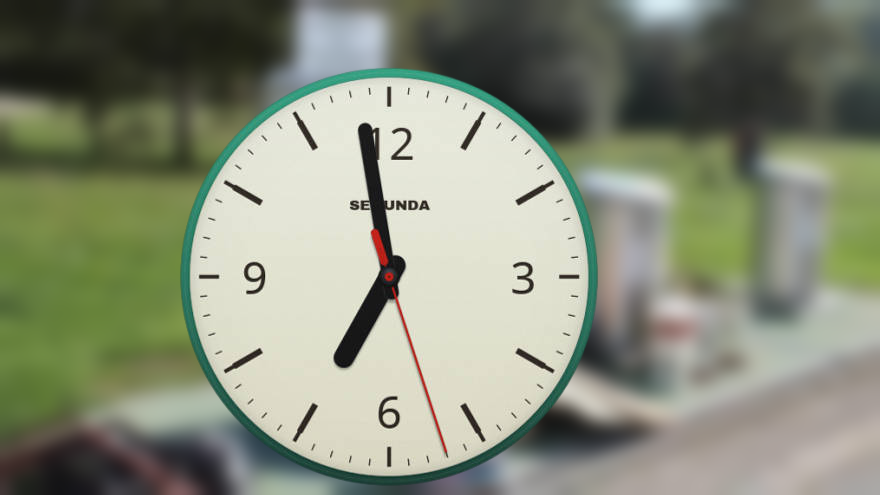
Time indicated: 6,58,27
